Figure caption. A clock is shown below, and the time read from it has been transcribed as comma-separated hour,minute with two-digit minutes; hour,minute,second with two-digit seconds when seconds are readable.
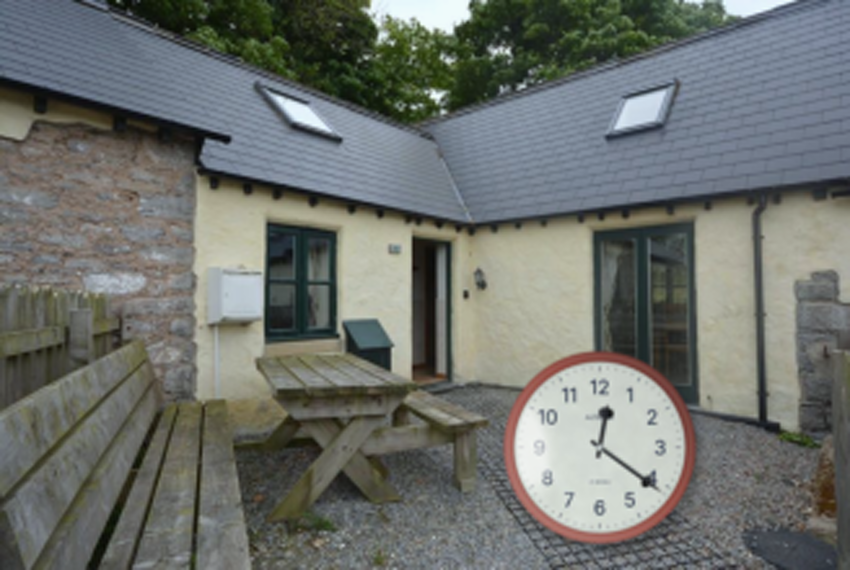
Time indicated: 12,21
